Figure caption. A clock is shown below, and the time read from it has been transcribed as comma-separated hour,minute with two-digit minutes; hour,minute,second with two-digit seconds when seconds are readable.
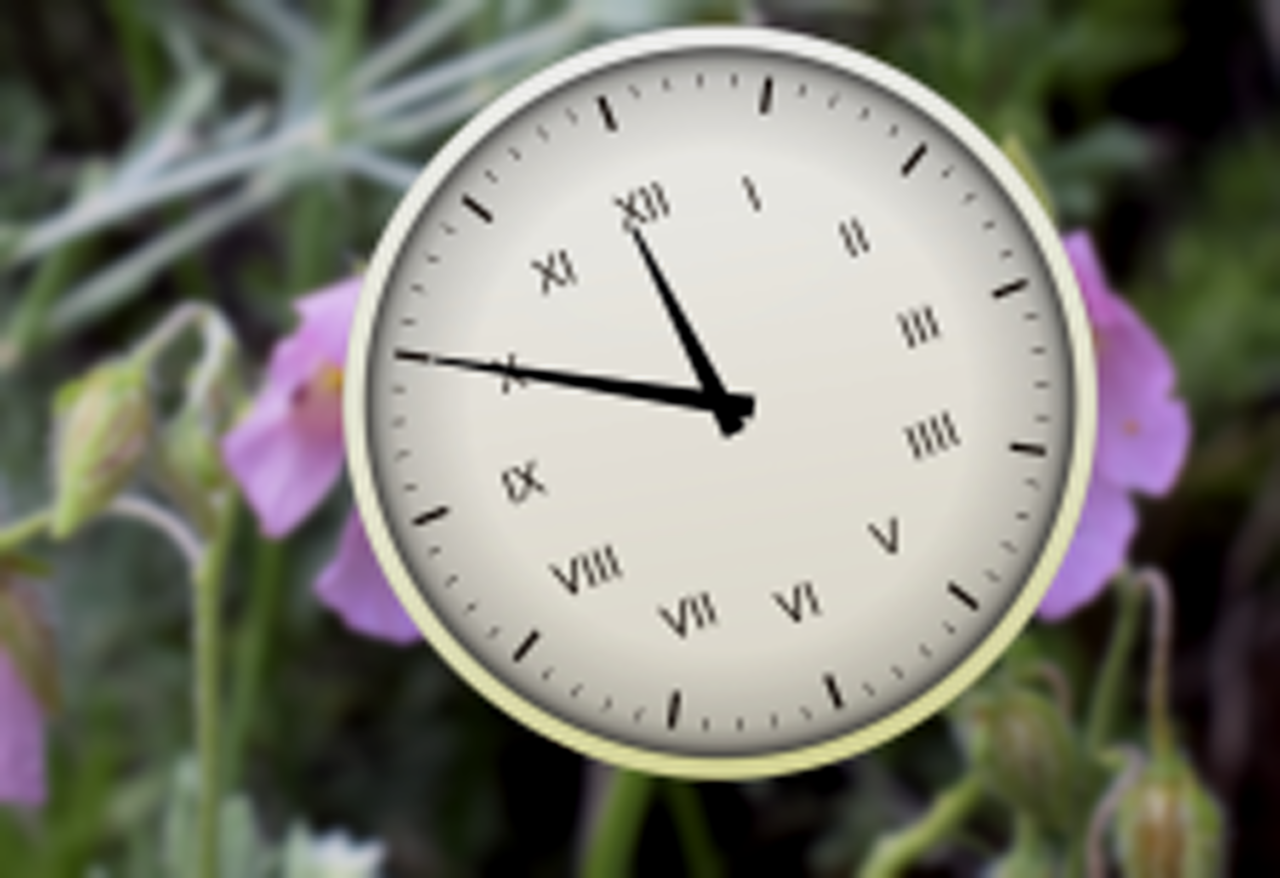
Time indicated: 11,50
